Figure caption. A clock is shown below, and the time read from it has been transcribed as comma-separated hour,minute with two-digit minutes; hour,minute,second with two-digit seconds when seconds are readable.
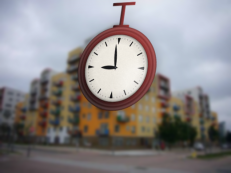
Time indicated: 8,59
